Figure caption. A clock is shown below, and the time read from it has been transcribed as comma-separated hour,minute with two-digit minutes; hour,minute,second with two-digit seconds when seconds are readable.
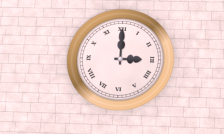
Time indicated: 3,00
